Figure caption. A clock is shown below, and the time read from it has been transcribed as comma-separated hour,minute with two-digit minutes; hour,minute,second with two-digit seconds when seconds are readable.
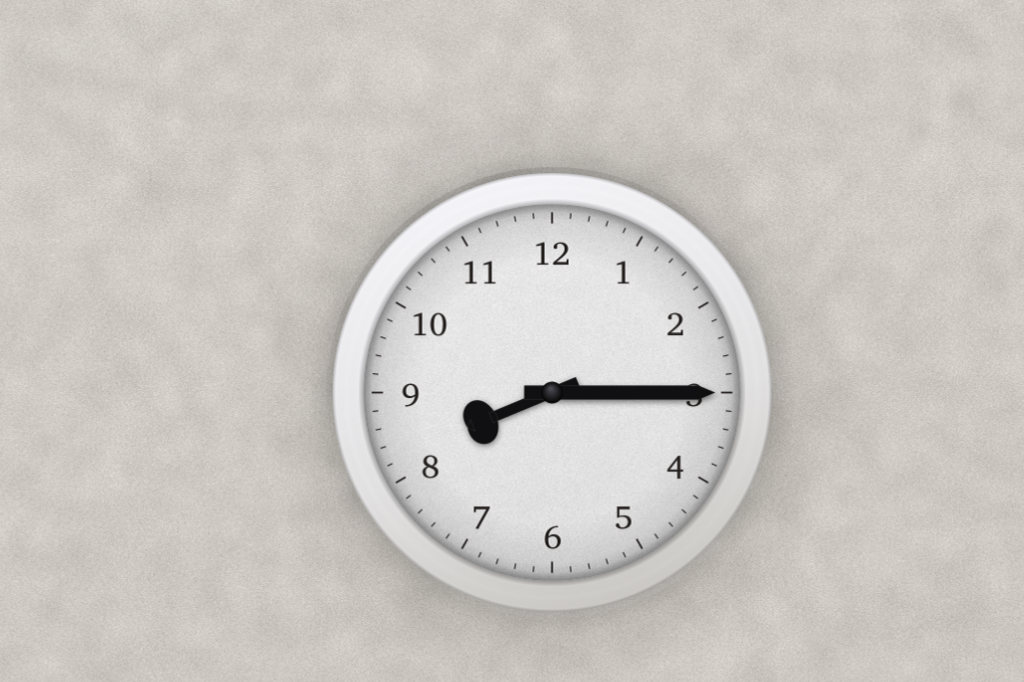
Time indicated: 8,15
